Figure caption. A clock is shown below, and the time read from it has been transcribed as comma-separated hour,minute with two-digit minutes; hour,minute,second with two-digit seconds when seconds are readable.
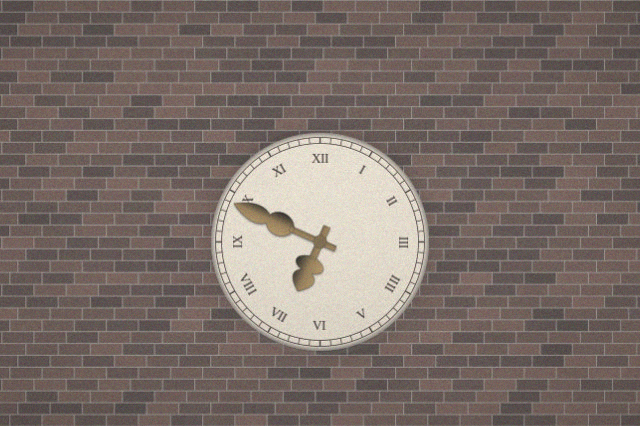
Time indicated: 6,49
